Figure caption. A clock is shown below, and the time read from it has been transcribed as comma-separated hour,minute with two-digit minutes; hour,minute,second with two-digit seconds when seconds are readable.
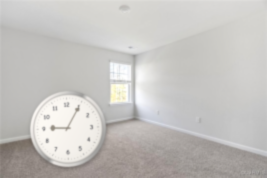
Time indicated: 9,05
